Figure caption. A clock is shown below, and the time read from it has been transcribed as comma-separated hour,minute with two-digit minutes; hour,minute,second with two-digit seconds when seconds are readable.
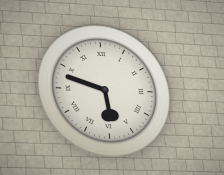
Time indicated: 5,48
